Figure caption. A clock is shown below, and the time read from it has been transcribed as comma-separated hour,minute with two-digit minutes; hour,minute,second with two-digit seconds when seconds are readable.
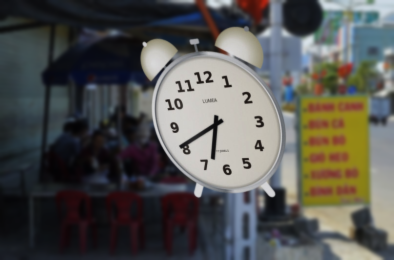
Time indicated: 6,41
